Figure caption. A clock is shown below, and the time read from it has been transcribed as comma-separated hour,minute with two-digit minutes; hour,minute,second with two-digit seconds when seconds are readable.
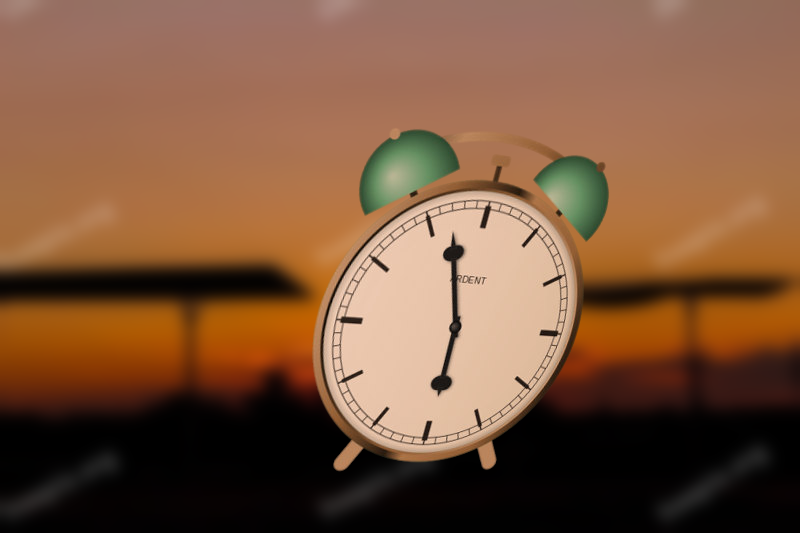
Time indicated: 5,57
